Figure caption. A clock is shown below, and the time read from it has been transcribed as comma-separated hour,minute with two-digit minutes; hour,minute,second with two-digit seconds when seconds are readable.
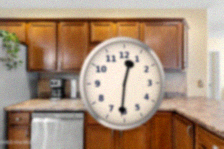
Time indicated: 12,31
